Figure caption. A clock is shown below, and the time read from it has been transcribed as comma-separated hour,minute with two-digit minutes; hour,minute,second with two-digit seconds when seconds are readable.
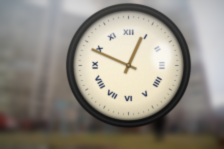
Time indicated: 12,49
